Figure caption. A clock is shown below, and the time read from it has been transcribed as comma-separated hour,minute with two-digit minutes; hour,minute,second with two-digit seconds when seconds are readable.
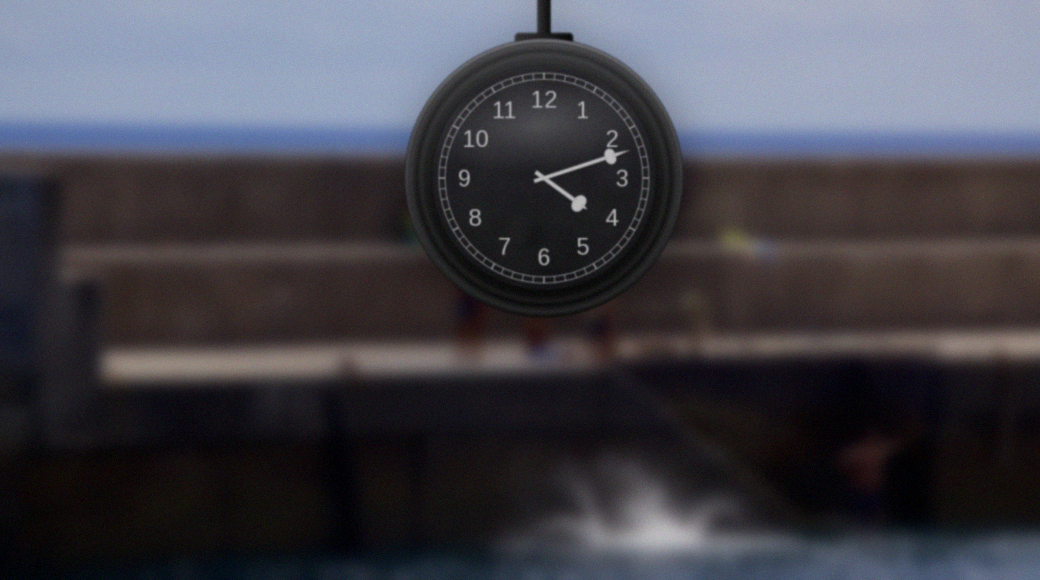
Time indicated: 4,12
